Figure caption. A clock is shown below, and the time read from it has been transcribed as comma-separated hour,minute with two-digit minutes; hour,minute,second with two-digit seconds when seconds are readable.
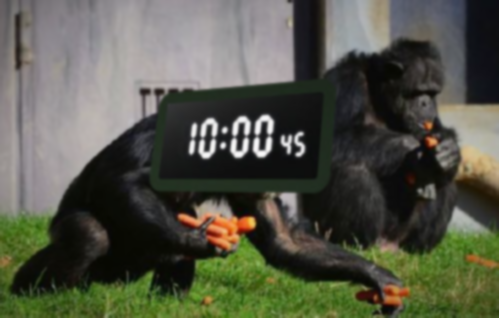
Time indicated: 10,00,45
